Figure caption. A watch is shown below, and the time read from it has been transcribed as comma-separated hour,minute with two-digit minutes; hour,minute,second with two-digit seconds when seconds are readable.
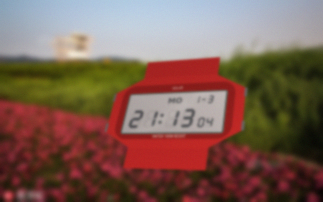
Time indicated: 21,13
